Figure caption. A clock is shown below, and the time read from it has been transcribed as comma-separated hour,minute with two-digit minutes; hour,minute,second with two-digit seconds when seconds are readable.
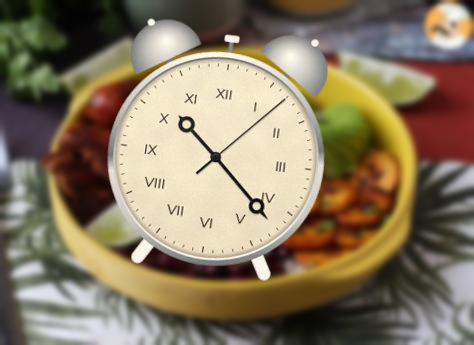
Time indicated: 10,22,07
